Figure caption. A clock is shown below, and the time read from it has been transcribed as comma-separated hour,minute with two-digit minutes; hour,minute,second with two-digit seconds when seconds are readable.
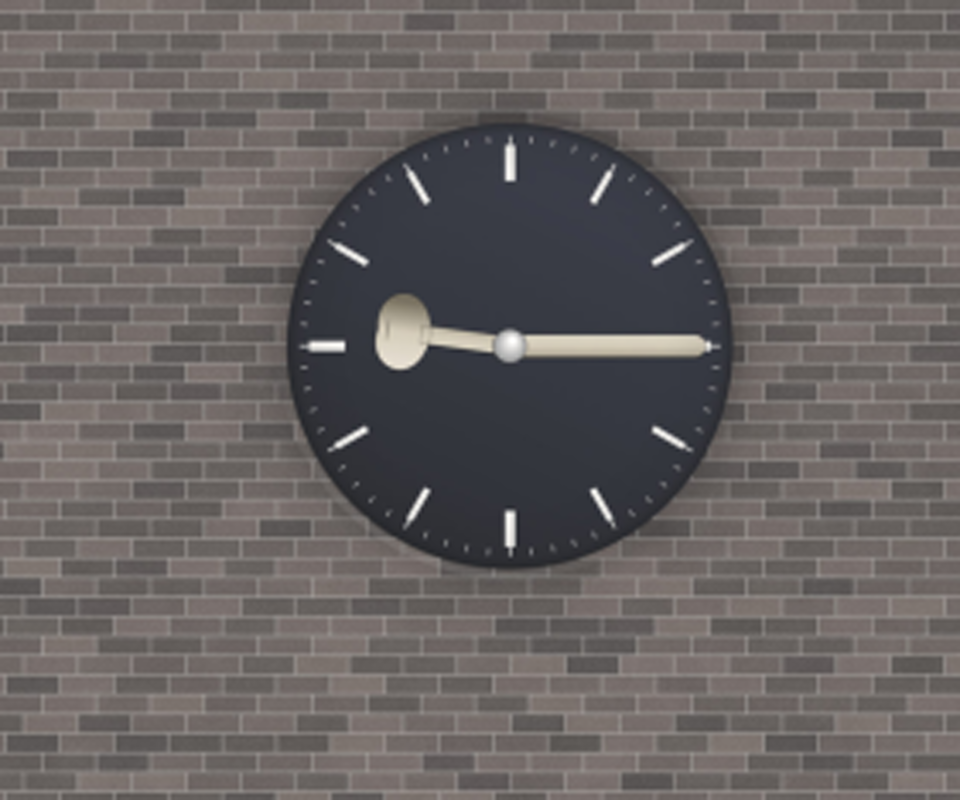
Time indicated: 9,15
